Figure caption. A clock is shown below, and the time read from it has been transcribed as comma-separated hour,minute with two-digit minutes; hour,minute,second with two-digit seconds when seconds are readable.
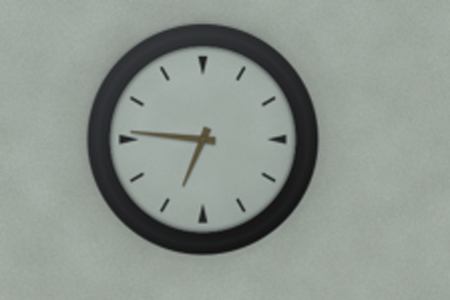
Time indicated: 6,46
